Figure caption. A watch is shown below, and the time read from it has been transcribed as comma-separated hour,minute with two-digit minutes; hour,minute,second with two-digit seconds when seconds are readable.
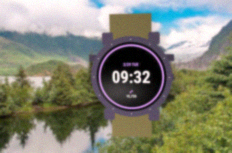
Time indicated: 9,32
